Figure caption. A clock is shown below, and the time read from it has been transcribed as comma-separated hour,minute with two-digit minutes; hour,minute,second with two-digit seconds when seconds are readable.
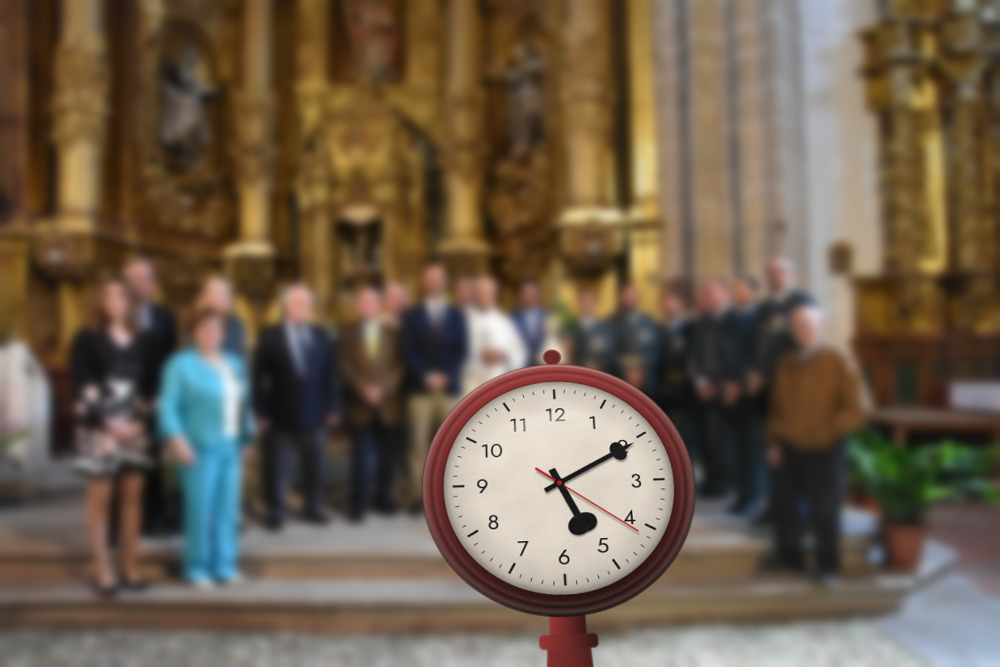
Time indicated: 5,10,21
